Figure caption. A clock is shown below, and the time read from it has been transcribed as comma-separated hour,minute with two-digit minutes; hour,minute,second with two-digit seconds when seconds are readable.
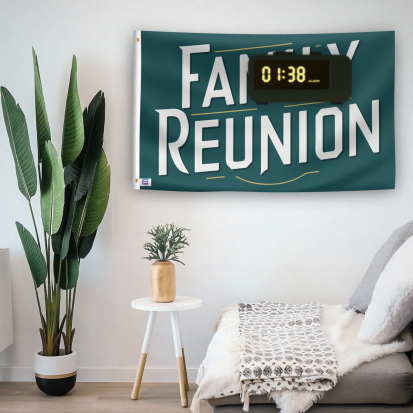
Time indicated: 1,38
